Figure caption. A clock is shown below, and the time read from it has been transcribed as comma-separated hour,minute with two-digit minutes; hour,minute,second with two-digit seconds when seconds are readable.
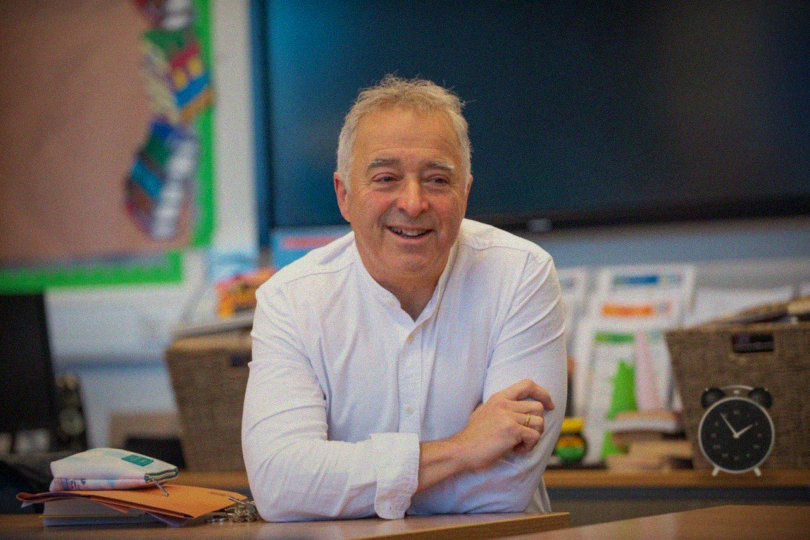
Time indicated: 1,54
